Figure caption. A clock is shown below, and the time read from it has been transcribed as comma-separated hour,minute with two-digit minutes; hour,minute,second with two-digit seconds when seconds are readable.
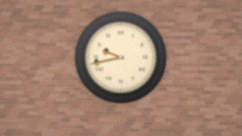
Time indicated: 9,43
